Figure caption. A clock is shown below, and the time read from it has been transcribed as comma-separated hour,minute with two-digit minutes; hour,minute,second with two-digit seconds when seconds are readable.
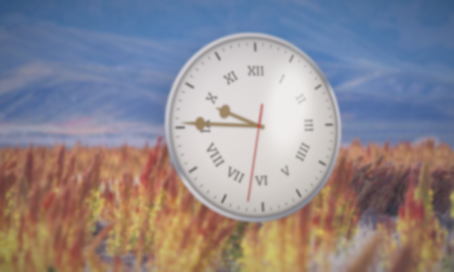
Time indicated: 9,45,32
